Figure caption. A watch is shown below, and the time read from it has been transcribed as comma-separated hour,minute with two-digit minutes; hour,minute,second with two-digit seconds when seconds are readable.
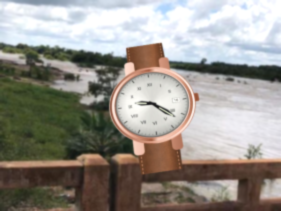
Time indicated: 9,22
